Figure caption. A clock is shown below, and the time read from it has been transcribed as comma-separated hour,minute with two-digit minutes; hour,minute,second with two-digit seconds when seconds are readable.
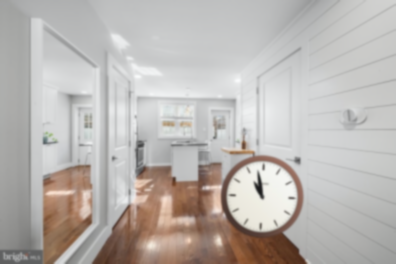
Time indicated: 10,58
